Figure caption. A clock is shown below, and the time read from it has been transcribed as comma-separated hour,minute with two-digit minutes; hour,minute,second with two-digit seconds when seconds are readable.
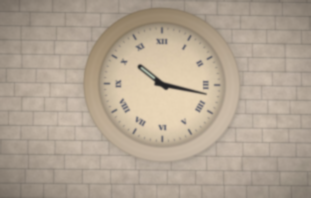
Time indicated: 10,17
